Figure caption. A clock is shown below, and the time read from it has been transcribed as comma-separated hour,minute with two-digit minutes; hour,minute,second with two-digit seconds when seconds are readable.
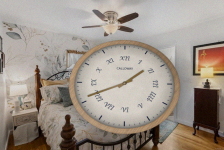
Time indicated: 1,41
